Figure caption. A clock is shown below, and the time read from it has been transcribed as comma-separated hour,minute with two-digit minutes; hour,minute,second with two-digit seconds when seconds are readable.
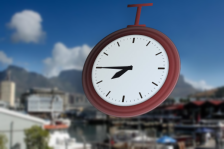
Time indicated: 7,45
